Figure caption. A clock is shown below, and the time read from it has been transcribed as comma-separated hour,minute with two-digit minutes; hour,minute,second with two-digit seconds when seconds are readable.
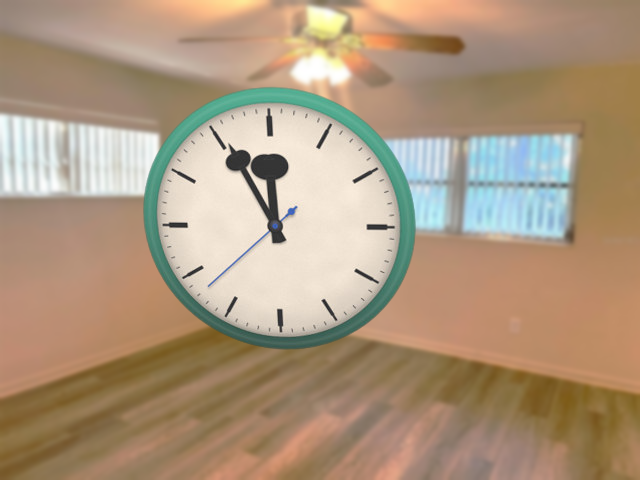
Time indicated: 11,55,38
